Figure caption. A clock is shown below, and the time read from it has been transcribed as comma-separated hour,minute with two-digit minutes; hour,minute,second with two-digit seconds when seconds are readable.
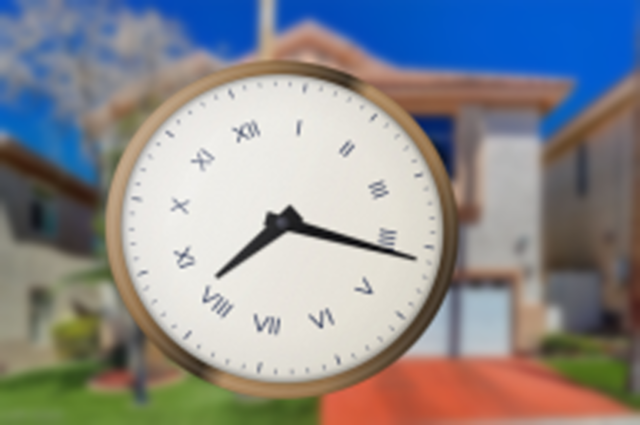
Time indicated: 8,21
